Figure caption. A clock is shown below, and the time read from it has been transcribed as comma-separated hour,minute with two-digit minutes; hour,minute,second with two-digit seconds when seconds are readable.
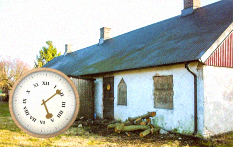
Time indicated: 5,08
